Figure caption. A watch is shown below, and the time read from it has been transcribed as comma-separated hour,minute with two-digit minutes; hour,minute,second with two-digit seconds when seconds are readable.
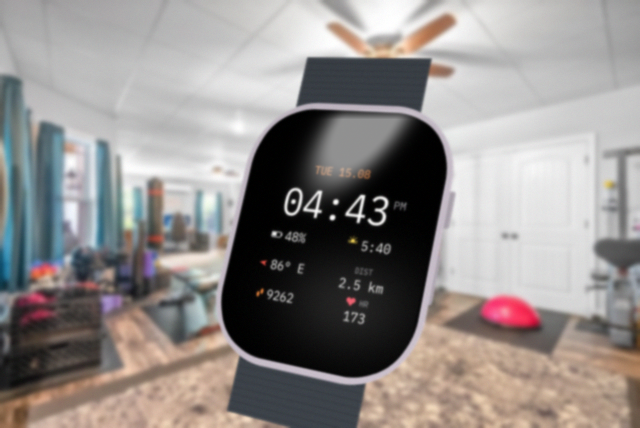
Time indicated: 4,43
